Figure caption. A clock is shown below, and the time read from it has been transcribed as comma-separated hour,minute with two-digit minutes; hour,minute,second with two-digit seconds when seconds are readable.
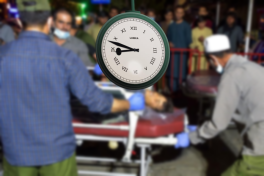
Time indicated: 8,48
